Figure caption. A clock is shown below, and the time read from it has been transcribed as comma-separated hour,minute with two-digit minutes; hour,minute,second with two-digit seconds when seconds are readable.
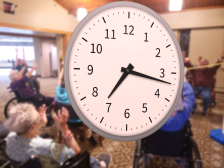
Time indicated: 7,17
